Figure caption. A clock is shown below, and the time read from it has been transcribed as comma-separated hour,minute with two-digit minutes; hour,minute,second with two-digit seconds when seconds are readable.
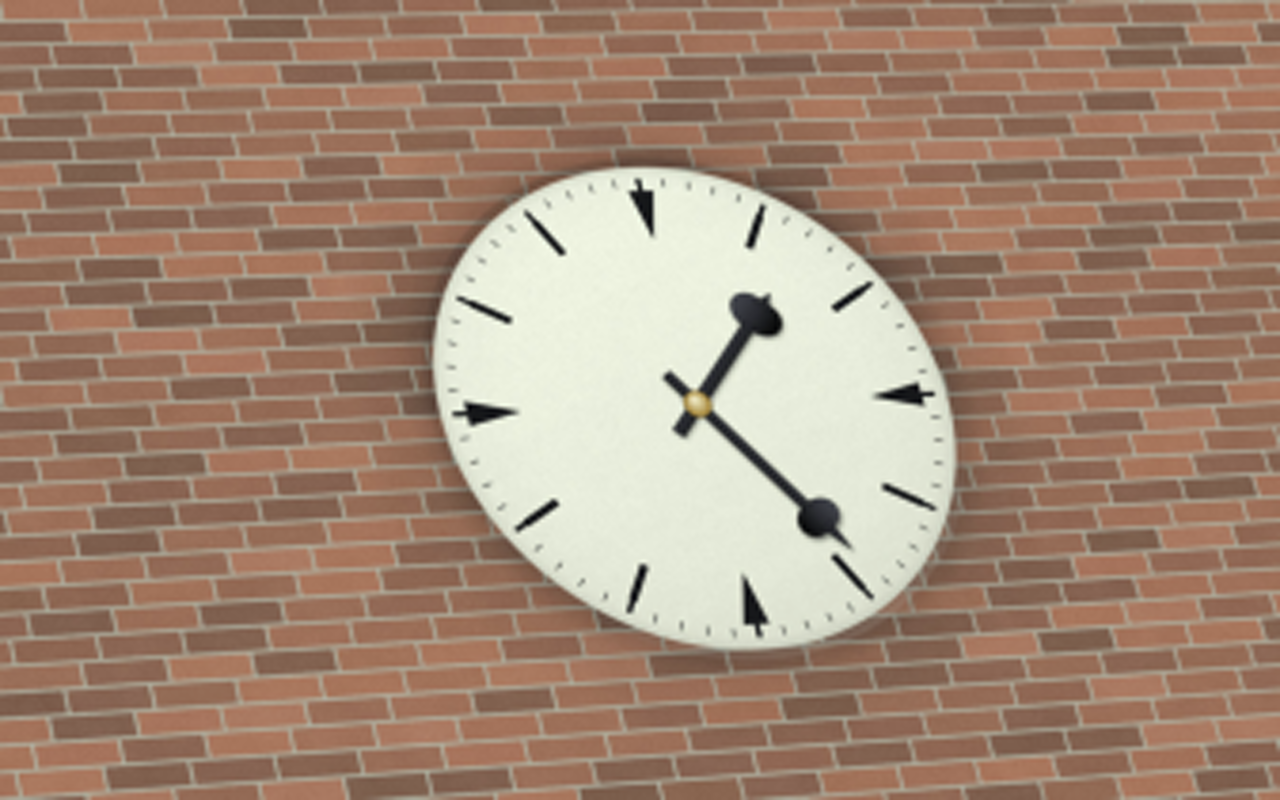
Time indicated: 1,24
